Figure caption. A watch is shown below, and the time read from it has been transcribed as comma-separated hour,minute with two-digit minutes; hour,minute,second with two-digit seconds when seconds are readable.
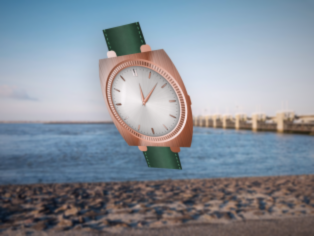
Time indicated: 12,08
